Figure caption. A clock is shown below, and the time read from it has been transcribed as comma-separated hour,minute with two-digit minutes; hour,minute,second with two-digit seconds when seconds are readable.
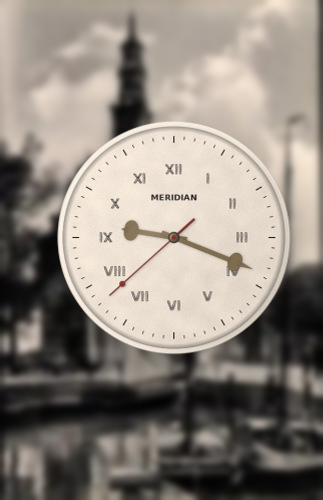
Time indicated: 9,18,38
